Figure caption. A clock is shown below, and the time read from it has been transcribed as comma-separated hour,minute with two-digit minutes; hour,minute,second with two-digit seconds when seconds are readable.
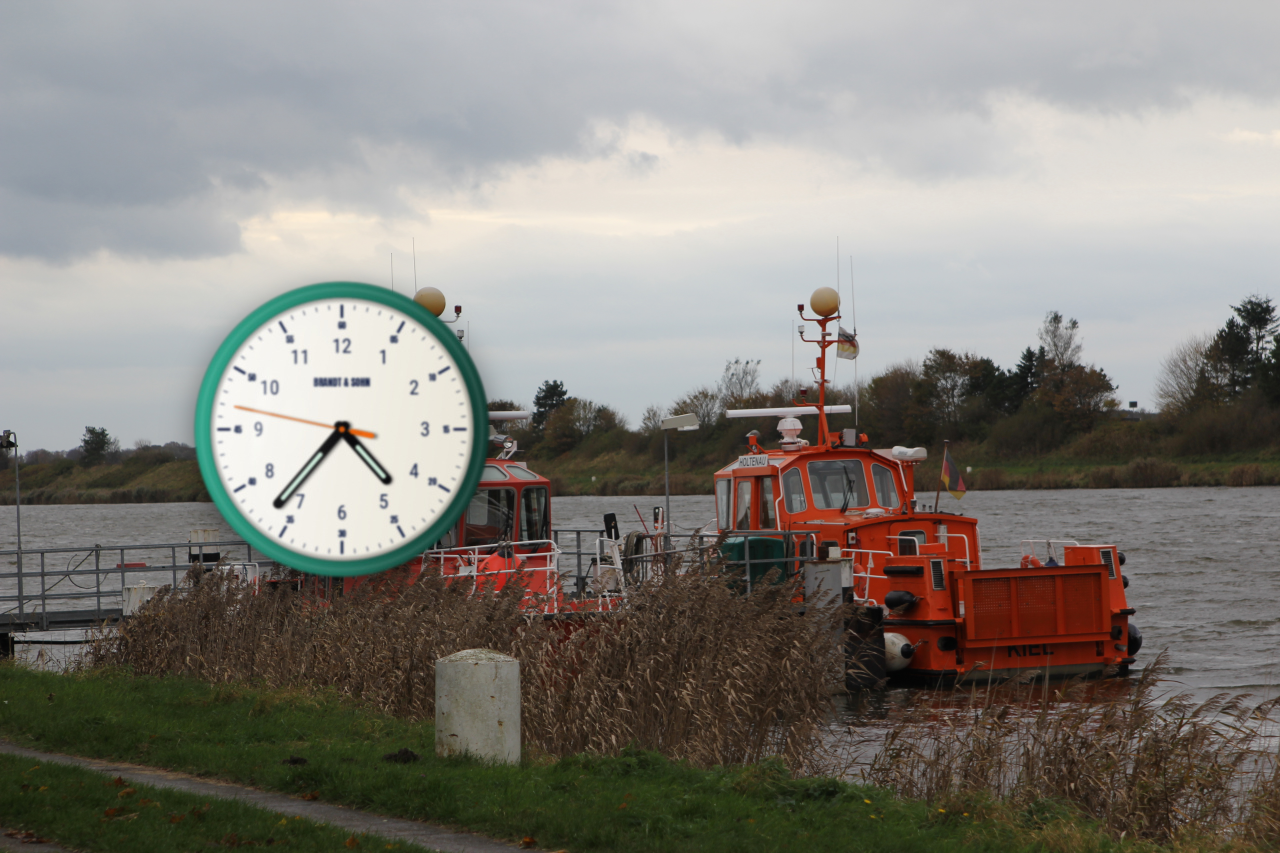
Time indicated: 4,36,47
